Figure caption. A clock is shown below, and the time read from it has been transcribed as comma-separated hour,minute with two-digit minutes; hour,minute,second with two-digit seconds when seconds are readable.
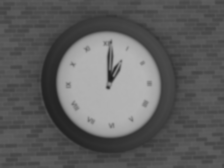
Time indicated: 1,01
